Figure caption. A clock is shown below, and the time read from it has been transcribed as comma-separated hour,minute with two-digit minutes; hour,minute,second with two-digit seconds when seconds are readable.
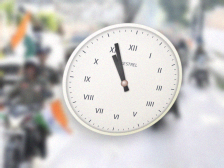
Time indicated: 10,56
